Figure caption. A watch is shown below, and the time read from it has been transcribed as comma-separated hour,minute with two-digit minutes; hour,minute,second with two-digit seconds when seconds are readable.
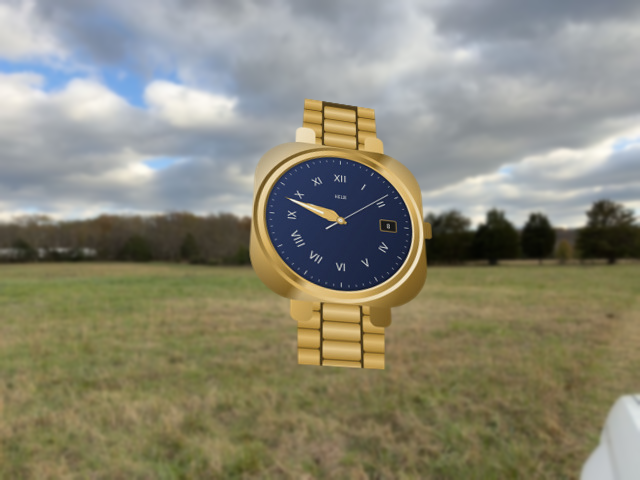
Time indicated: 9,48,09
